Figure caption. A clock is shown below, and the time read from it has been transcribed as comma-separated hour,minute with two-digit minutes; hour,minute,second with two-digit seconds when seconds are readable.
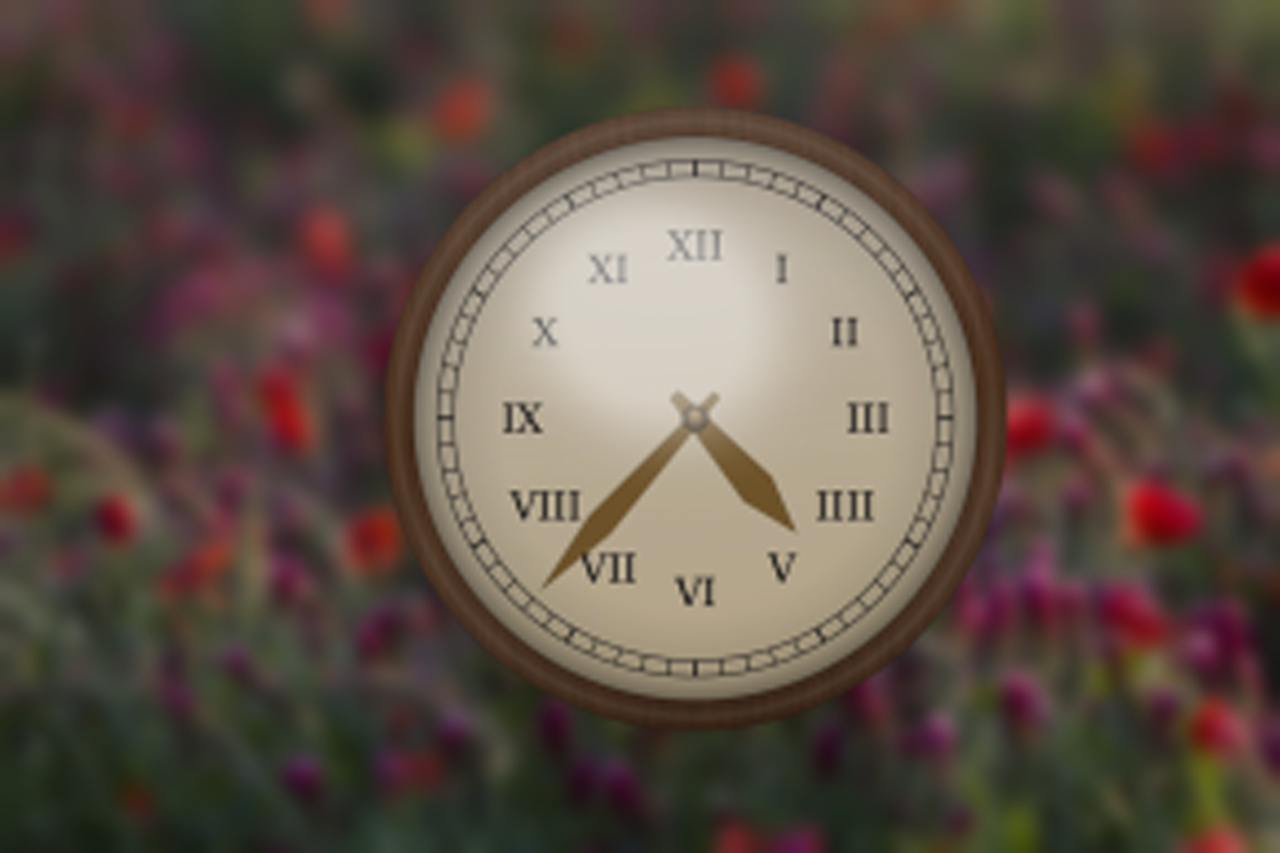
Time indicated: 4,37
